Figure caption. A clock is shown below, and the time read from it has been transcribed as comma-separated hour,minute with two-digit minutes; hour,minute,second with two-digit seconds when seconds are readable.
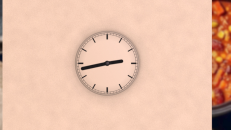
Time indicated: 2,43
